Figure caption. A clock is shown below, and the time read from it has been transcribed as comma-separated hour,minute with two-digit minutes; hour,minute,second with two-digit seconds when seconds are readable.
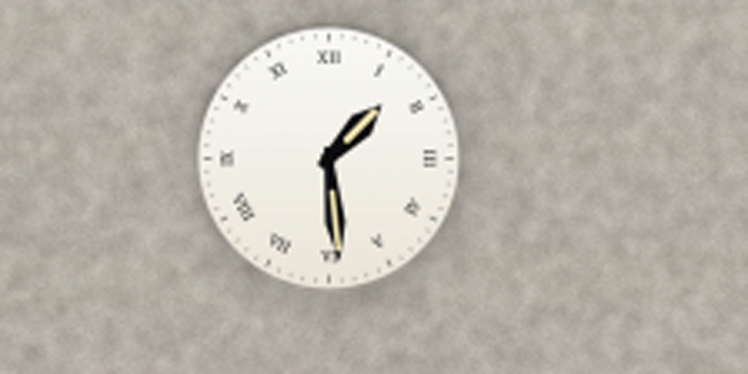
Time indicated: 1,29
